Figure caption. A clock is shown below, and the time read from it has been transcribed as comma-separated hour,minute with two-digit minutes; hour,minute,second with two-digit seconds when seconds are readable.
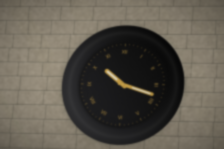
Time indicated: 10,18
